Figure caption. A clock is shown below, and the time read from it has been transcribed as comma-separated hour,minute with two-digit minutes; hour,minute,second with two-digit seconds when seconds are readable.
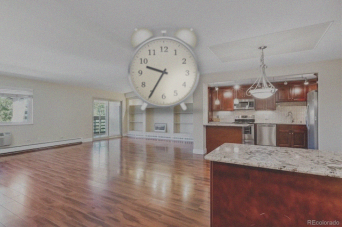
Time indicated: 9,35
